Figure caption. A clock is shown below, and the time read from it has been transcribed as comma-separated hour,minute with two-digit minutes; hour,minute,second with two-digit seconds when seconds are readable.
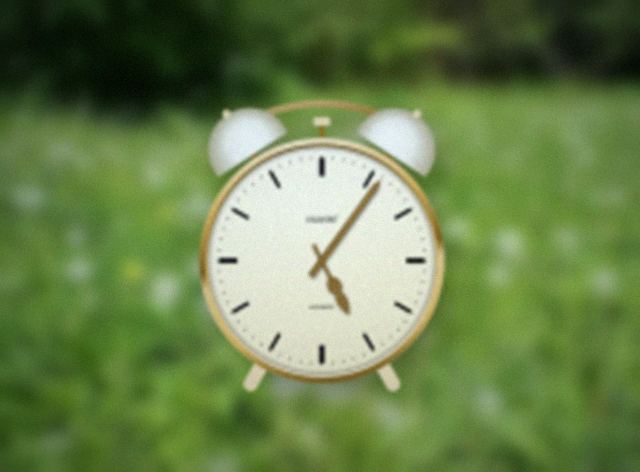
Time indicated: 5,06
